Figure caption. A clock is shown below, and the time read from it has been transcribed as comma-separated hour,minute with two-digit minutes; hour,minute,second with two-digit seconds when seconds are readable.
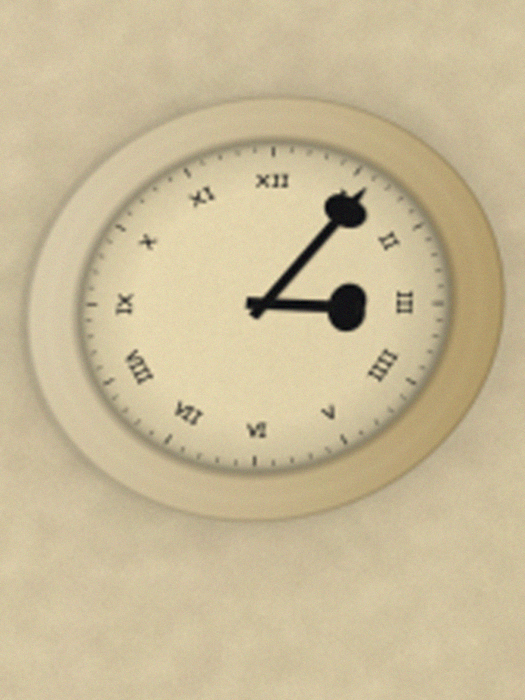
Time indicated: 3,06
